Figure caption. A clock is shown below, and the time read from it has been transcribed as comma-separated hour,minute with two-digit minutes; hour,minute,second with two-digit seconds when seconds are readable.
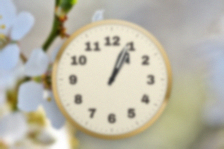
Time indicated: 1,04
